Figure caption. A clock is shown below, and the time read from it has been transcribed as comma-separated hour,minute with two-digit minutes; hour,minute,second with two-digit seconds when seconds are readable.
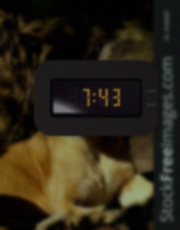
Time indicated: 7,43
